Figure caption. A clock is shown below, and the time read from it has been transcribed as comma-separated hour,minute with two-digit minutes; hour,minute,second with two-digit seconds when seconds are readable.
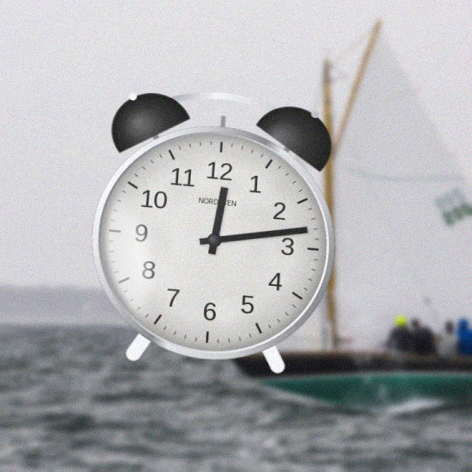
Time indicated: 12,13
